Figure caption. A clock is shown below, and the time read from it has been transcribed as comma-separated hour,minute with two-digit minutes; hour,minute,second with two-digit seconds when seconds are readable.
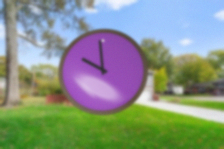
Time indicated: 9,59
